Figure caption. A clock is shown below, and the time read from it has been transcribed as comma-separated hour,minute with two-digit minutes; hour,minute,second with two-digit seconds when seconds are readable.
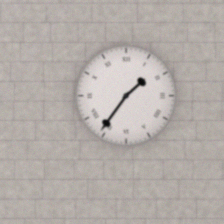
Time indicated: 1,36
